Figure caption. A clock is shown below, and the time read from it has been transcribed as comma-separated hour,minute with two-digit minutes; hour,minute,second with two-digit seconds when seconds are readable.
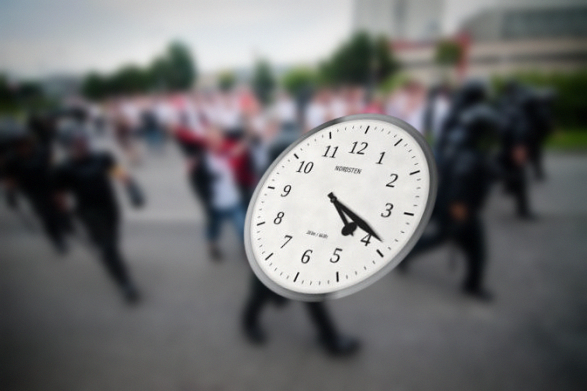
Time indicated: 4,19
